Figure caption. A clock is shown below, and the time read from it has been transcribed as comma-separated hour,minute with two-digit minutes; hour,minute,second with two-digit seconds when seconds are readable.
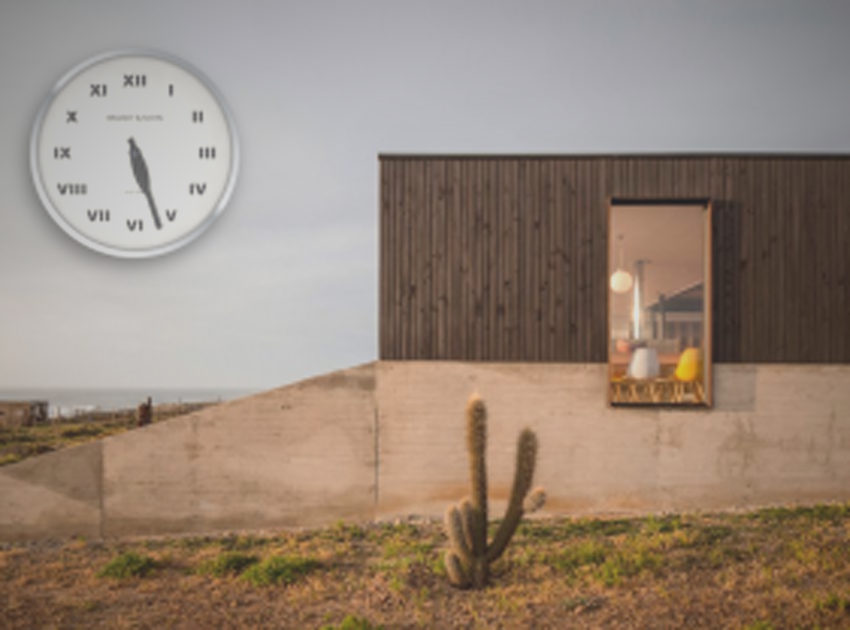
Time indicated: 5,27
